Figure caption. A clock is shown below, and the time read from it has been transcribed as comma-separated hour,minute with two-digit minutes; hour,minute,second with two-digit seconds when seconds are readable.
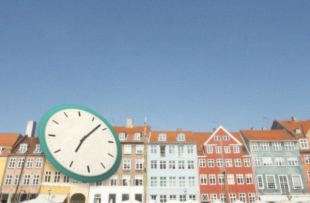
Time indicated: 7,08
